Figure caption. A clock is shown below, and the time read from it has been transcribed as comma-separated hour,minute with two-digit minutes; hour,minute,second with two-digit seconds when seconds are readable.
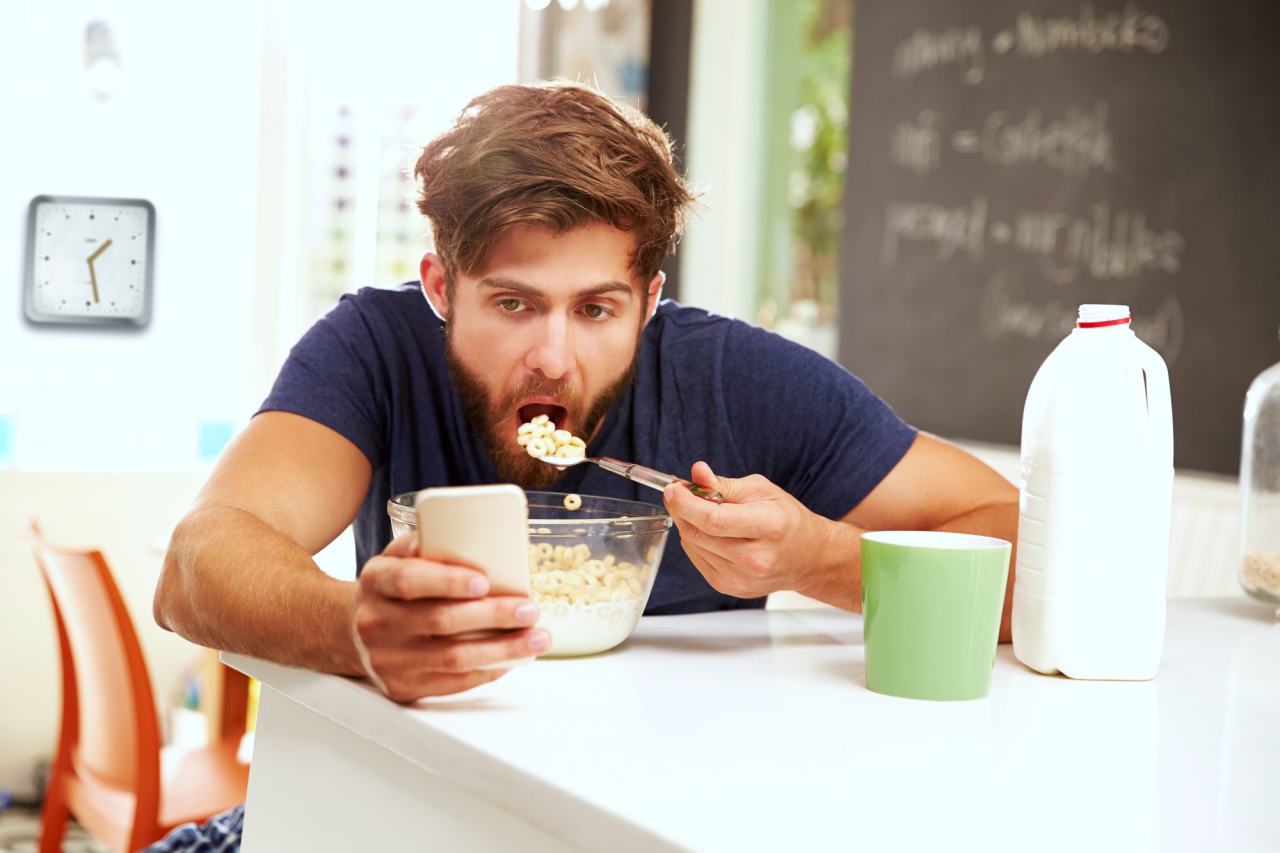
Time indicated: 1,28
